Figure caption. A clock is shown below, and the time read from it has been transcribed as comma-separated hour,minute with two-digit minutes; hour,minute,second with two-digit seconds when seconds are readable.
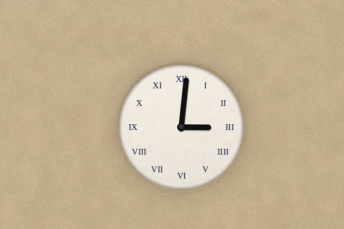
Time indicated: 3,01
